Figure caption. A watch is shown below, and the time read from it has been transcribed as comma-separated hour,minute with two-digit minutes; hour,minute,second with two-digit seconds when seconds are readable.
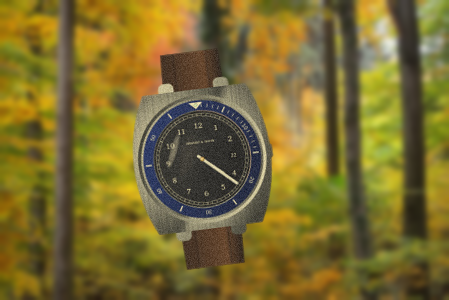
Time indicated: 4,22
